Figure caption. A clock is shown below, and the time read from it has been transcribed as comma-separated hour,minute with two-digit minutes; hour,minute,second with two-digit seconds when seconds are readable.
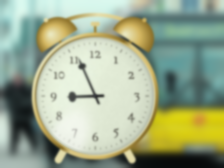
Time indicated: 8,56
